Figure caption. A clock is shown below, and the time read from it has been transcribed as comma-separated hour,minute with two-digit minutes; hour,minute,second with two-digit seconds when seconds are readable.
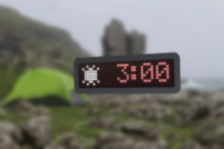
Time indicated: 3,00
